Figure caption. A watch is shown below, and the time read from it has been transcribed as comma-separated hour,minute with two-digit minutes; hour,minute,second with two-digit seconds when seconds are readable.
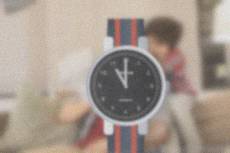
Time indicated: 11,00
